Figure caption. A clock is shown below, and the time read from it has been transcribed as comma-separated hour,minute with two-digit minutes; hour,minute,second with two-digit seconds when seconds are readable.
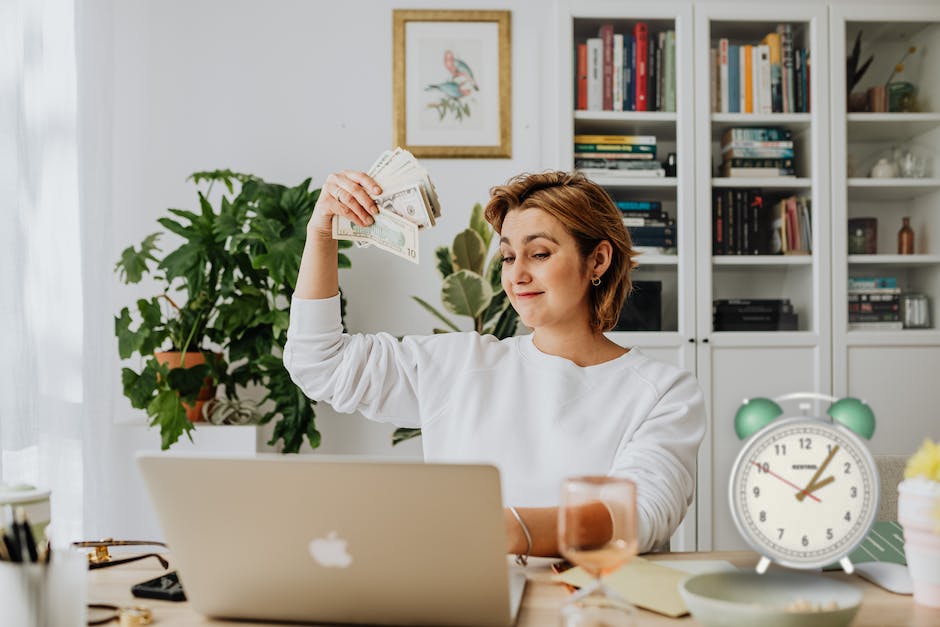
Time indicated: 2,05,50
